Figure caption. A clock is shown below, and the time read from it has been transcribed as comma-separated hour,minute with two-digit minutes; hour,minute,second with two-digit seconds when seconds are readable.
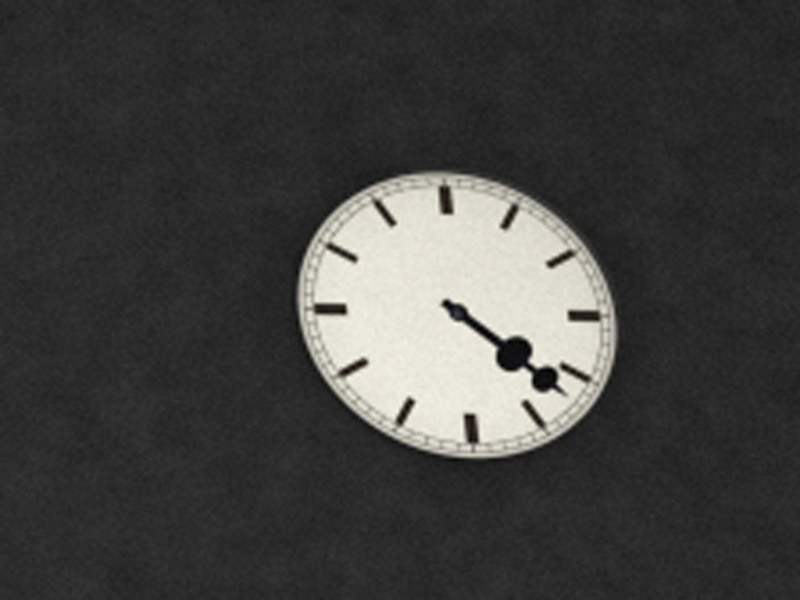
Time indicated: 4,22
